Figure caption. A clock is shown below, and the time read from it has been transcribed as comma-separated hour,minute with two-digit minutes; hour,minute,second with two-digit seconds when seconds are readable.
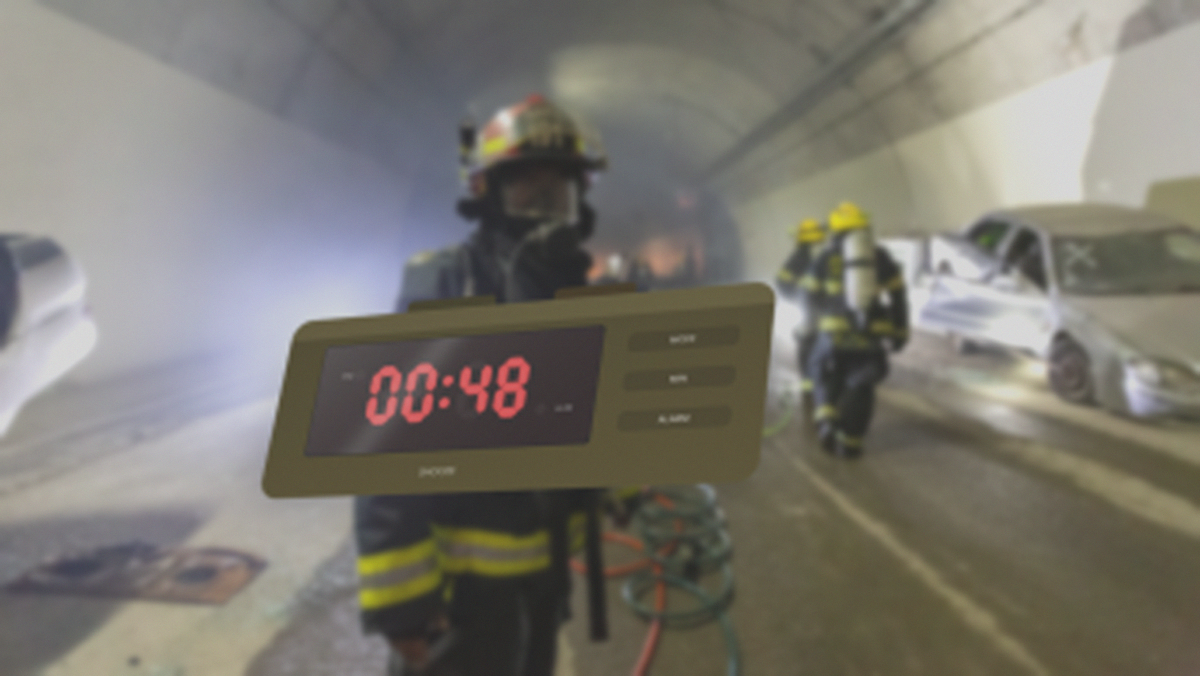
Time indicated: 0,48
